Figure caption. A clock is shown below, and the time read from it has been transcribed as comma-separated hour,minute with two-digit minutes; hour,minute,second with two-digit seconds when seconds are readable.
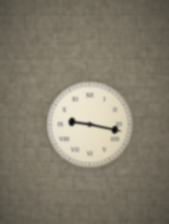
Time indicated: 9,17
